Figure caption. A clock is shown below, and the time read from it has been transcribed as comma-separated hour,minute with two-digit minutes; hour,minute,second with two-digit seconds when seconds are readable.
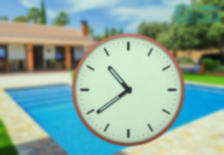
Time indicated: 10,39
